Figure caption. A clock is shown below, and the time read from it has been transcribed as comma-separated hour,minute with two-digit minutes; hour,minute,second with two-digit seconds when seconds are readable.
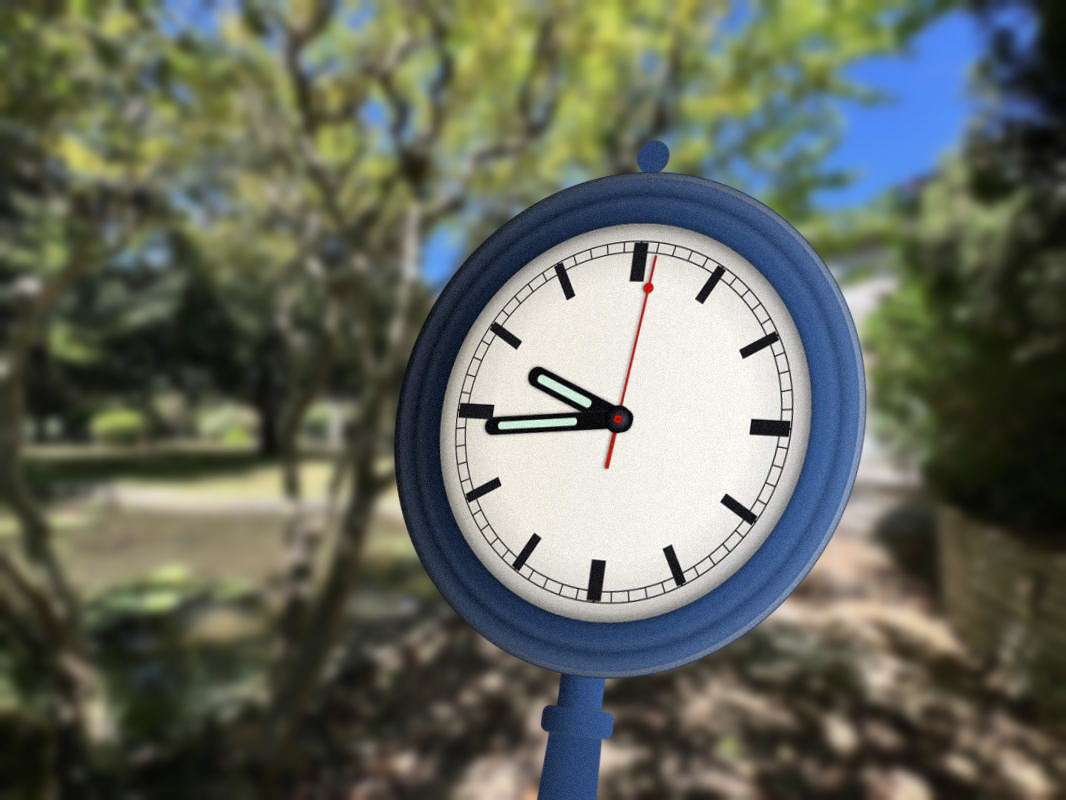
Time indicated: 9,44,01
